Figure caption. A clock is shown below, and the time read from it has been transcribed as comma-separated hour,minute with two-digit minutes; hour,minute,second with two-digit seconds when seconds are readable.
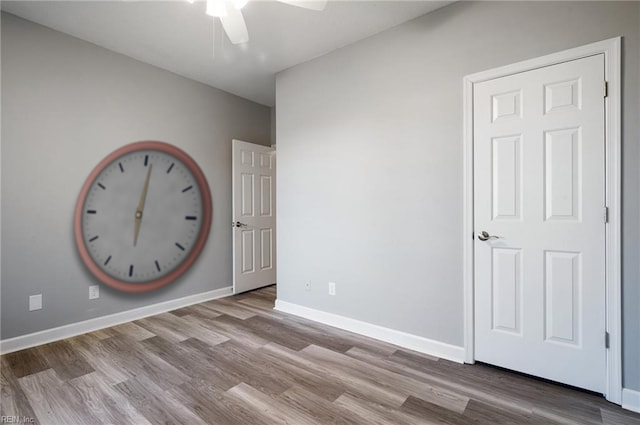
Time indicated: 6,01
